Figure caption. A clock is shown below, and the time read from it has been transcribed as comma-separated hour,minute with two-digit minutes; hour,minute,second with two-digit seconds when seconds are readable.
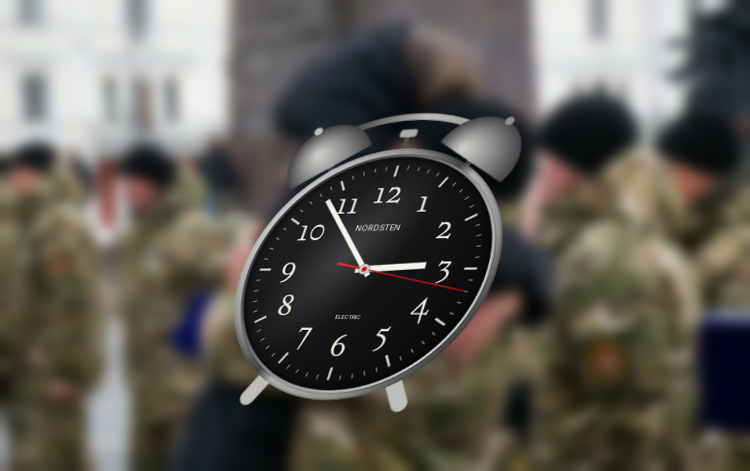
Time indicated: 2,53,17
